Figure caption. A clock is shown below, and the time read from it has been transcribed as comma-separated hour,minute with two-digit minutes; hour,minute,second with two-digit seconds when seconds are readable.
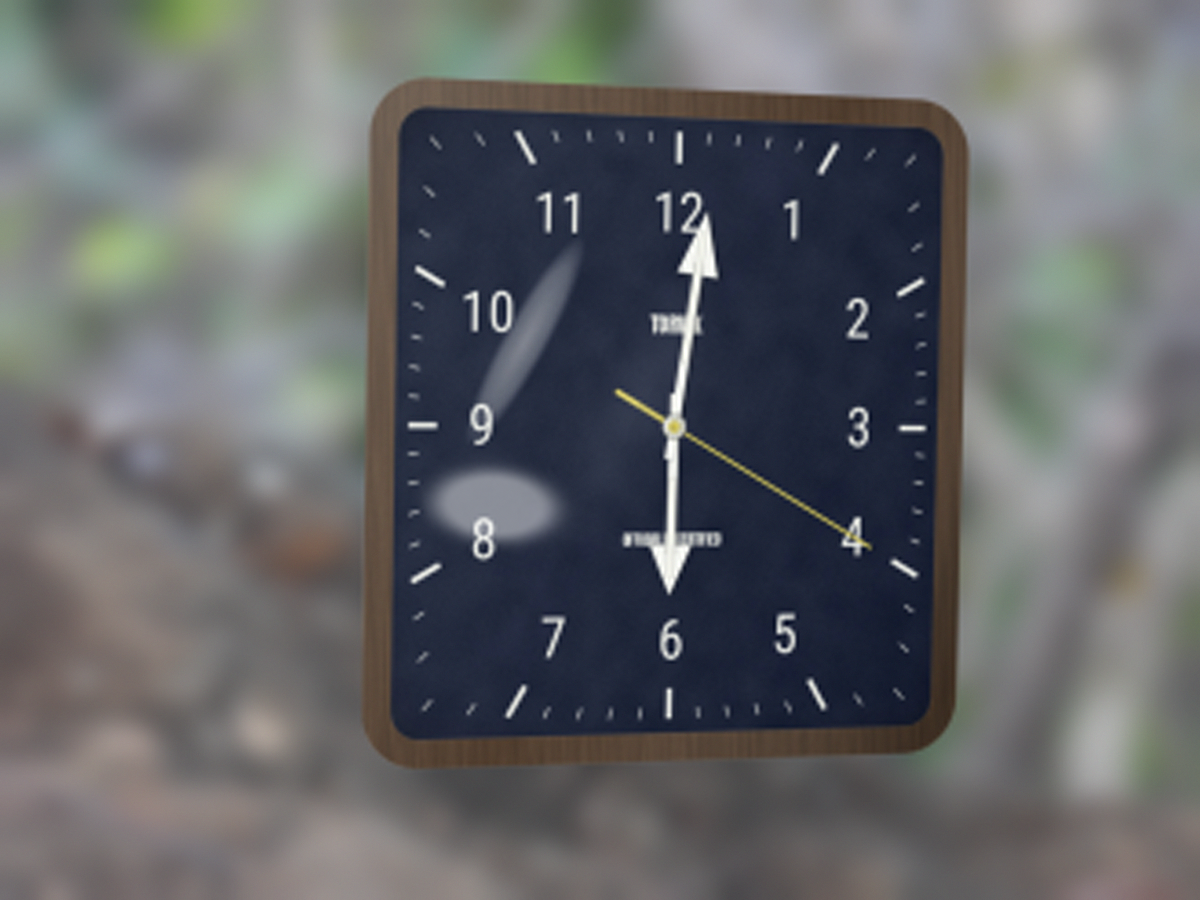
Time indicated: 6,01,20
